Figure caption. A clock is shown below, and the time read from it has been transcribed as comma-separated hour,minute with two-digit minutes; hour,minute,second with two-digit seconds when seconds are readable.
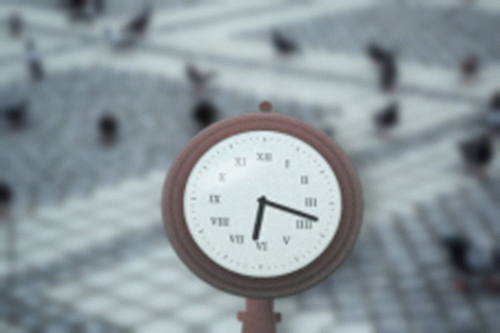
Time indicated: 6,18
